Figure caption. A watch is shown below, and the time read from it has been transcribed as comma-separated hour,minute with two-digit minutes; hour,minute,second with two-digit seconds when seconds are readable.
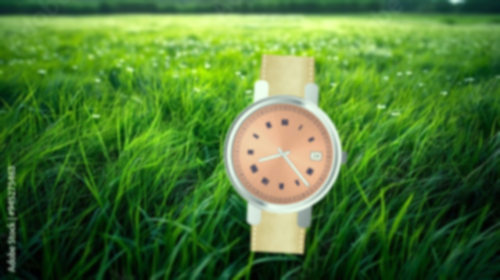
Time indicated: 8,23
